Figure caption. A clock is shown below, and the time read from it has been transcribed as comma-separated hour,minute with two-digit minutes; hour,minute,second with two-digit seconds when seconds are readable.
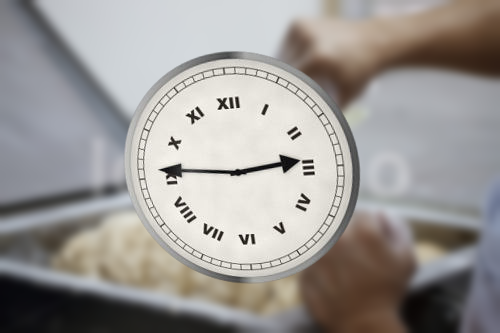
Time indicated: 2,46
